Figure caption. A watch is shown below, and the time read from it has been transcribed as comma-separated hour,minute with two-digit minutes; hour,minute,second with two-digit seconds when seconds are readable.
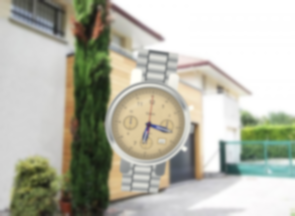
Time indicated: 6,17
